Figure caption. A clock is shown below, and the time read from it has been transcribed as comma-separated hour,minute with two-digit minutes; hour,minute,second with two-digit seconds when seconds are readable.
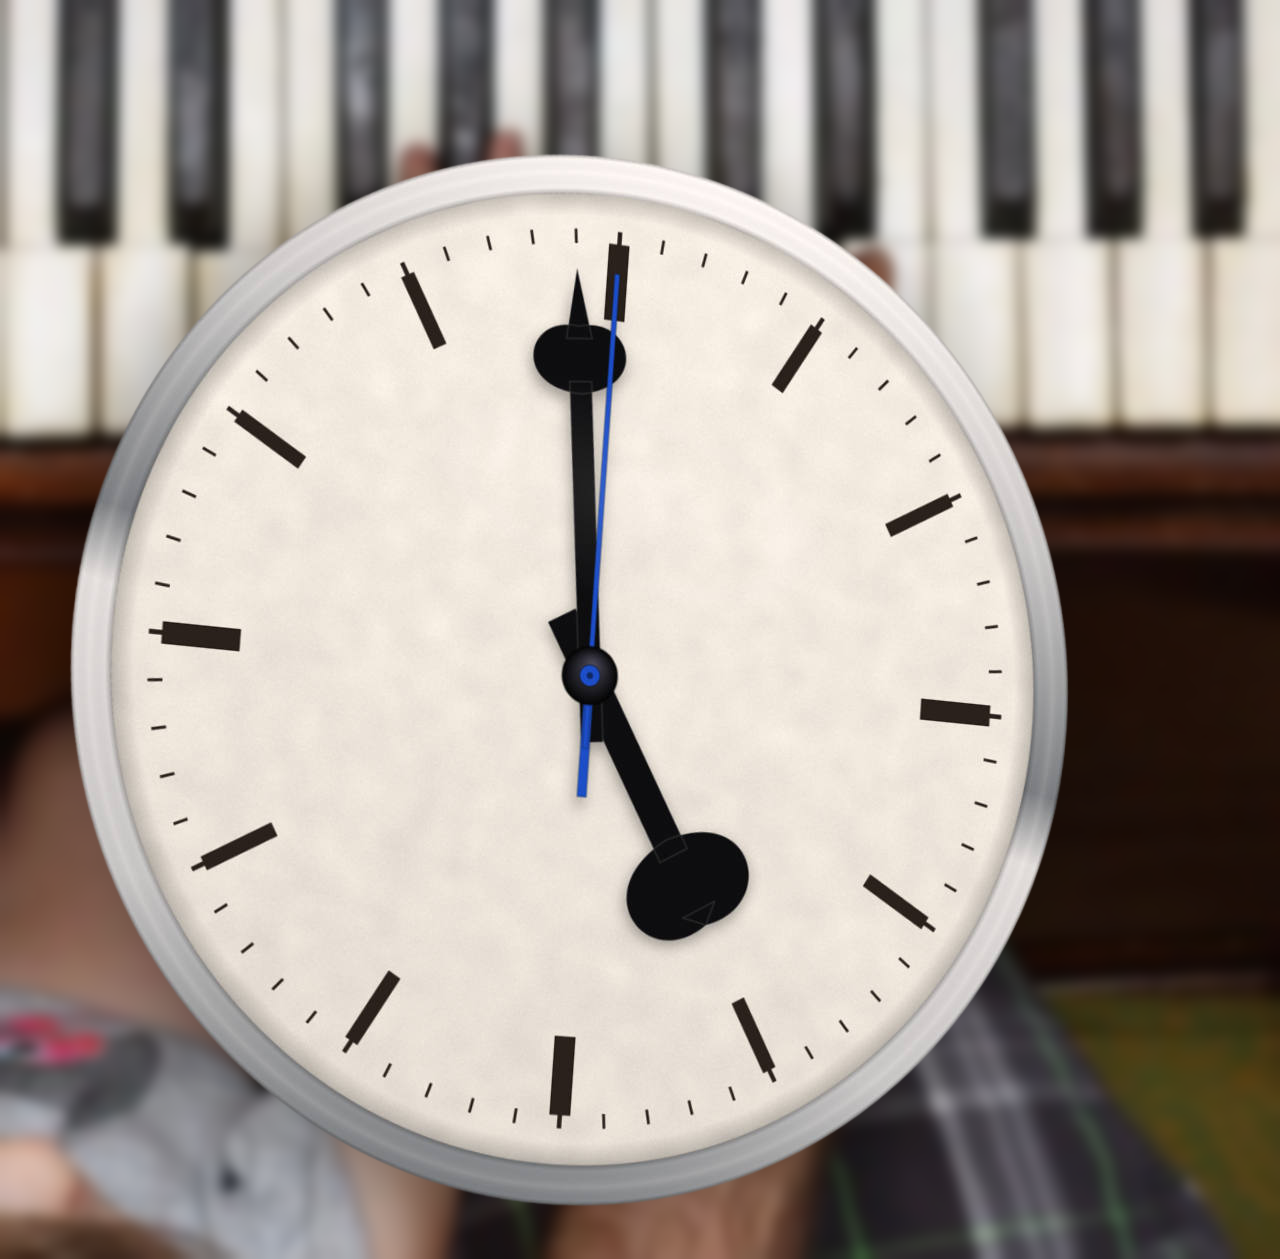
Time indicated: 4,59,00
